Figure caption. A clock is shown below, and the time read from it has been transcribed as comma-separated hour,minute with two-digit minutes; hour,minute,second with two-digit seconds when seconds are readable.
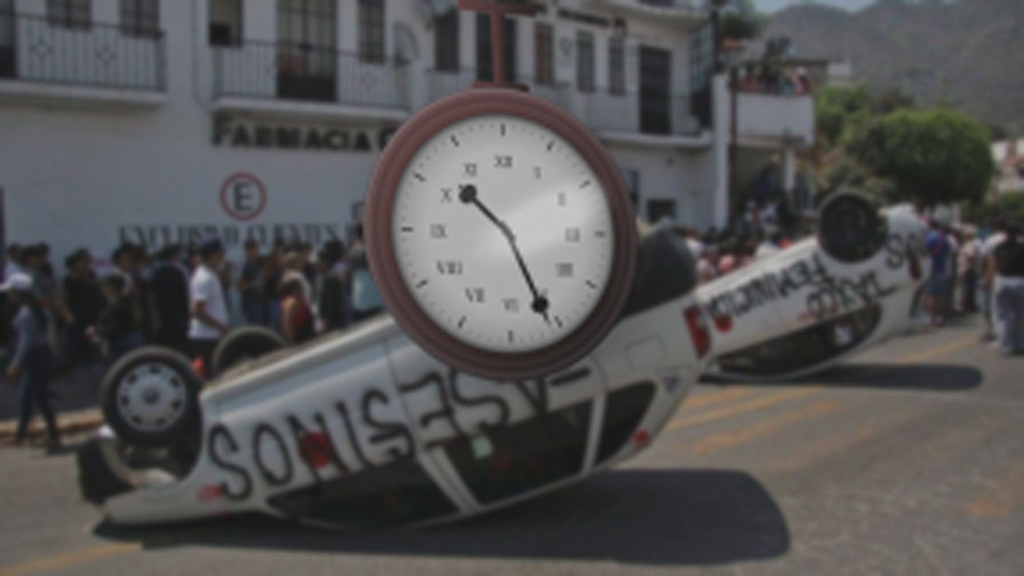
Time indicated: 10,26
